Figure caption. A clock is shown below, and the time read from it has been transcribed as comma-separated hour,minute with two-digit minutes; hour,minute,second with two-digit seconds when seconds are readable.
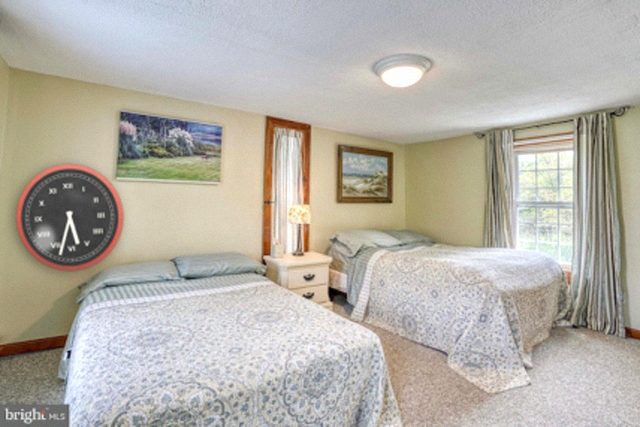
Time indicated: 5,33
